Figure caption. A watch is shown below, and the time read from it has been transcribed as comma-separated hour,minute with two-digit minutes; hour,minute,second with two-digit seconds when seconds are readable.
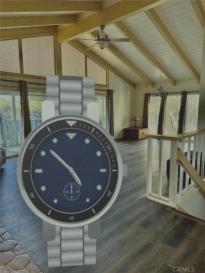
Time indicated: 4,52
